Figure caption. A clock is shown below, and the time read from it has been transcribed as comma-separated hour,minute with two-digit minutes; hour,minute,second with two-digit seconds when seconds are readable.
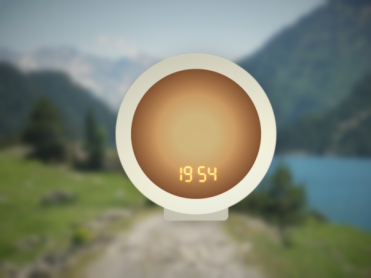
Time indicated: 19,54
